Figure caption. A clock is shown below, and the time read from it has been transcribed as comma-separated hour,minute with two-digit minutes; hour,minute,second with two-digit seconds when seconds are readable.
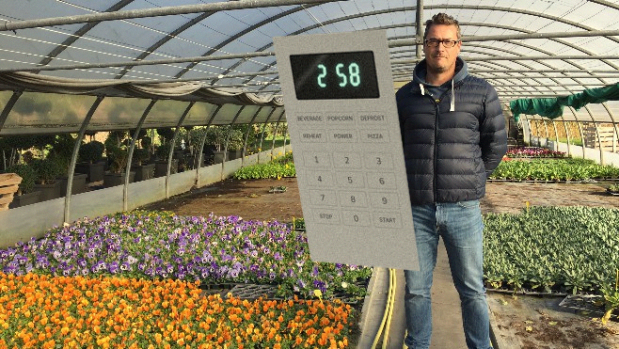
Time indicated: 2,58
